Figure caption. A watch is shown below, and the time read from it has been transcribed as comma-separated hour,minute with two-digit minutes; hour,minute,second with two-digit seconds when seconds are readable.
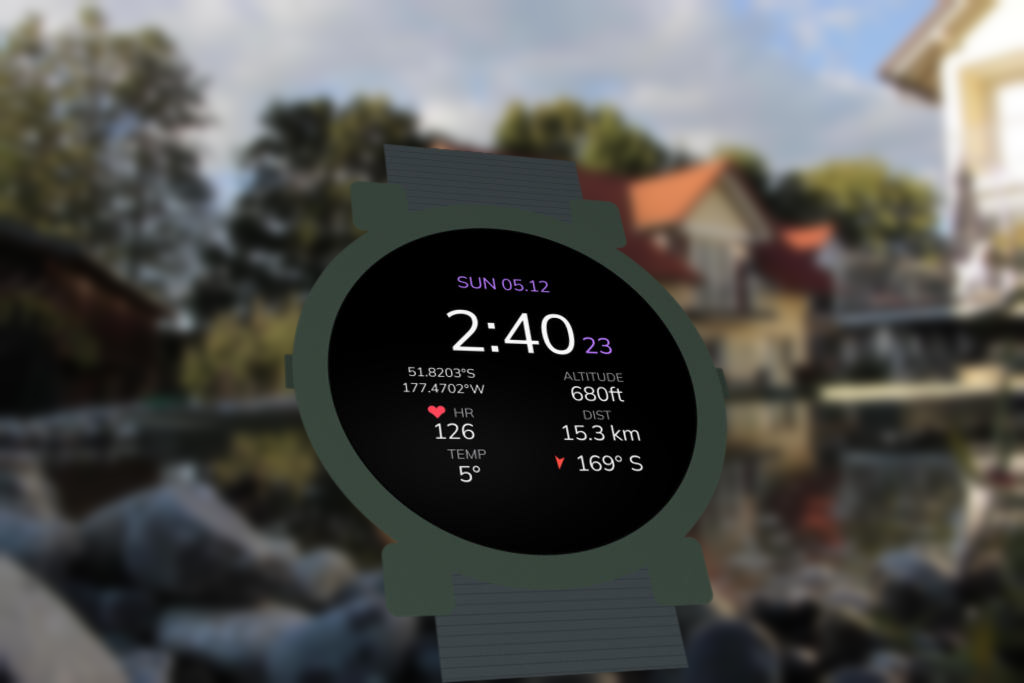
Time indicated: 2,40,23
